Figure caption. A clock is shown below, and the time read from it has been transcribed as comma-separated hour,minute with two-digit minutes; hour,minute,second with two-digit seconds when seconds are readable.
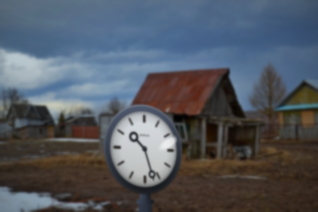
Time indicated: 10,27
